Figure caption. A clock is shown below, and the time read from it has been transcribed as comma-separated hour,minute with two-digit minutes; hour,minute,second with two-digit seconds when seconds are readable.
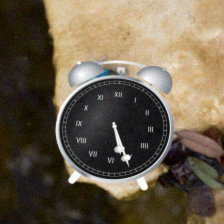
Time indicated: 5,26
